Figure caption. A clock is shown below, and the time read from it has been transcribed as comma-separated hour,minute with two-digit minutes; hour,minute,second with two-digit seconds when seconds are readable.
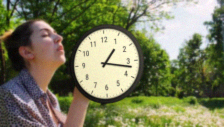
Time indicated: 1,17
